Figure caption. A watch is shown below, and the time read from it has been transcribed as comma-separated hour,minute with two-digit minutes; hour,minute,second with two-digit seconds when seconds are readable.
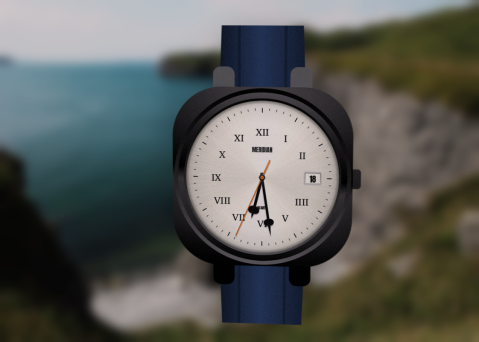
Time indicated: 6,28,34
